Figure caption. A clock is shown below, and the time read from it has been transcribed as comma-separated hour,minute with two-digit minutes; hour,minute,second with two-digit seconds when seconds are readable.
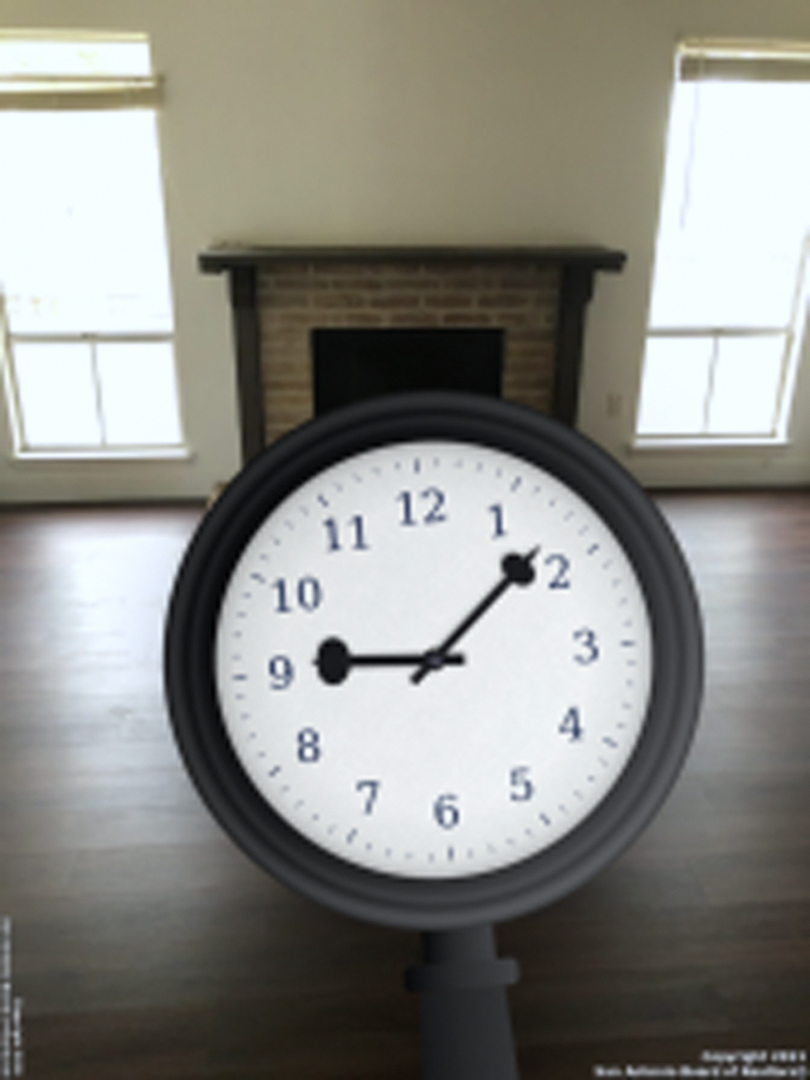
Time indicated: 9,08
